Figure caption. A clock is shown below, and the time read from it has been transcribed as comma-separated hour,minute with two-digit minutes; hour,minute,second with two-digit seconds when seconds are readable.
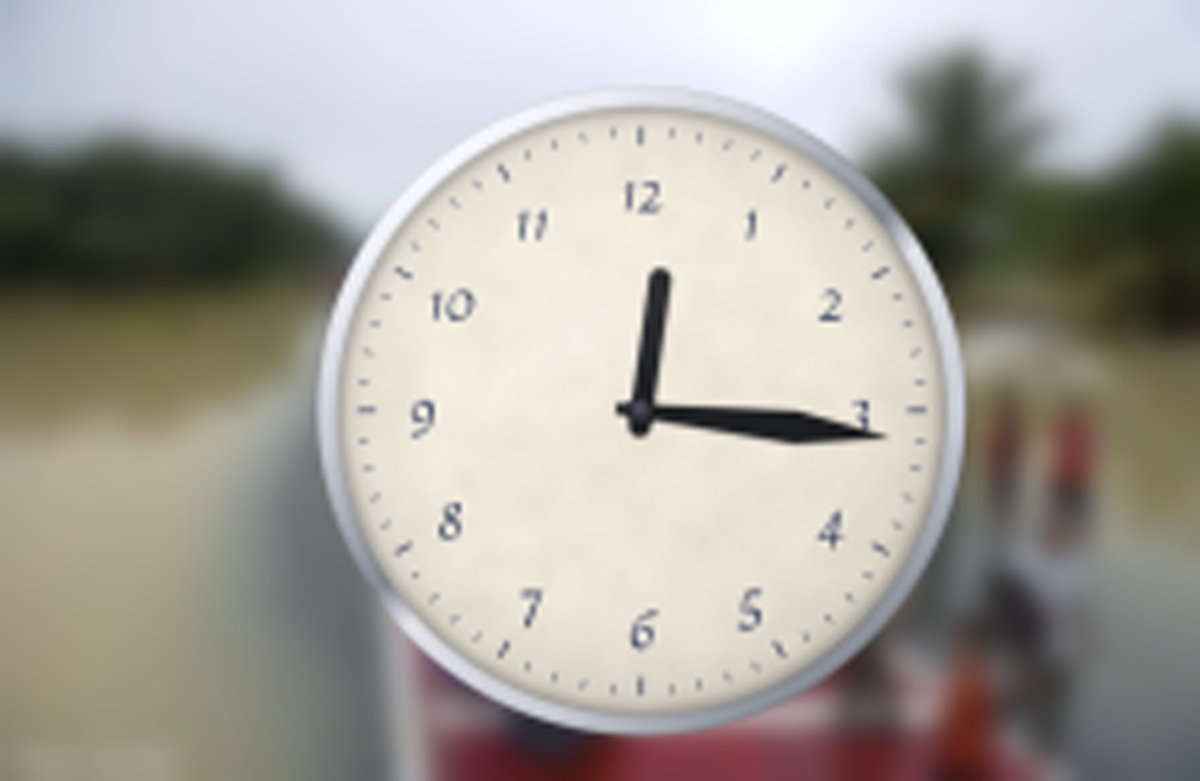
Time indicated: 12,16
